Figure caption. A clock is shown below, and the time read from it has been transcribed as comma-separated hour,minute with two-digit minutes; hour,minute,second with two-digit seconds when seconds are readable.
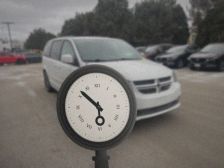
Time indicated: 5,52
